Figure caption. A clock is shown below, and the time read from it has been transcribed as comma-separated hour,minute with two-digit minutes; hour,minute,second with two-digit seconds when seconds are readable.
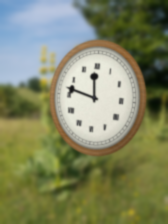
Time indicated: 11,47
